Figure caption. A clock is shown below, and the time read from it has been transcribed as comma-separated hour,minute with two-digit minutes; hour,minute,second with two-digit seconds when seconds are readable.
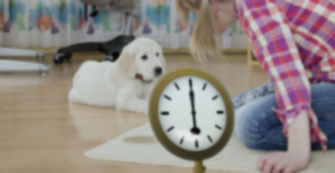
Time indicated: 6,00
